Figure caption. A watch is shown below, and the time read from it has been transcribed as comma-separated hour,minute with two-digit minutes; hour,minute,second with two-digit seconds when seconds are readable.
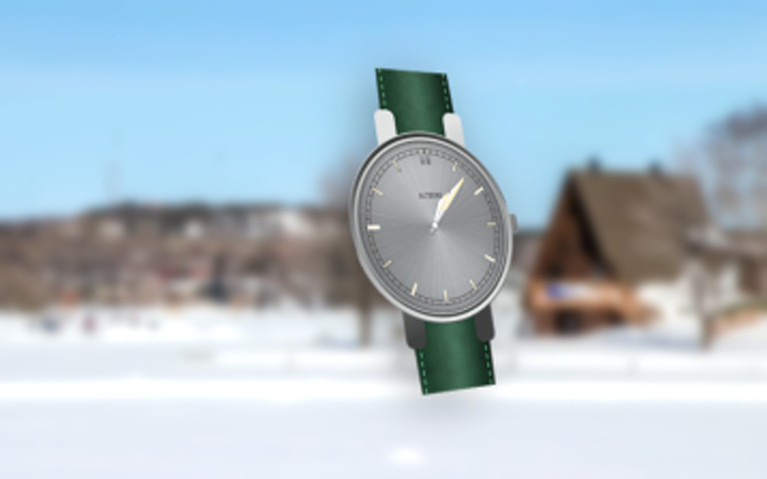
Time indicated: 1,07
